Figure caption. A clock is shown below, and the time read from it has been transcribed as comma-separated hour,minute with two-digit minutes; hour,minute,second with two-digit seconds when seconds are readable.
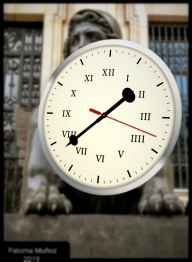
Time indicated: 1,38,18
